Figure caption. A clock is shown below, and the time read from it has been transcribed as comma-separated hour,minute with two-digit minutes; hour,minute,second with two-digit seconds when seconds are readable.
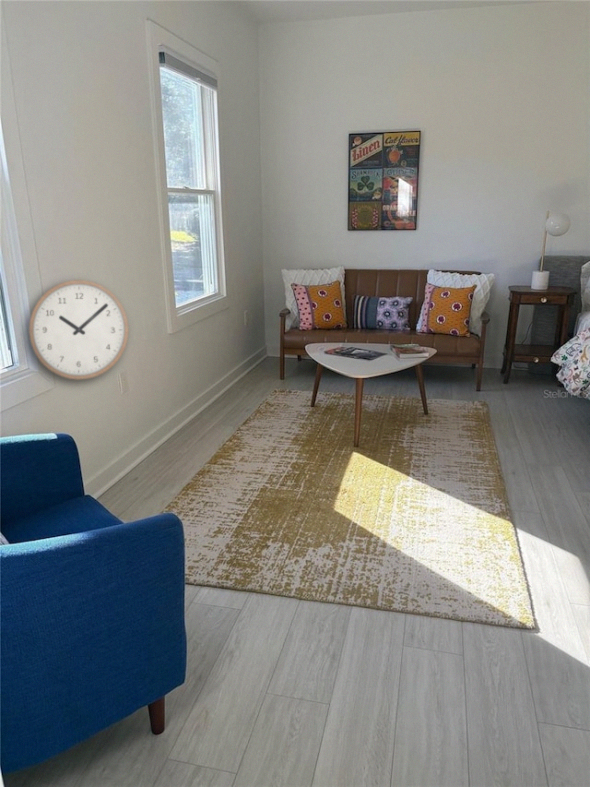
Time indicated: 10,08
